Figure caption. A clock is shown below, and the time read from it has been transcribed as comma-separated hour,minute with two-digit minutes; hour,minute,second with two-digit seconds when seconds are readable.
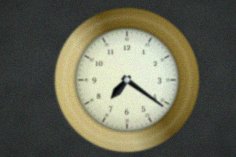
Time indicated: 7,21
